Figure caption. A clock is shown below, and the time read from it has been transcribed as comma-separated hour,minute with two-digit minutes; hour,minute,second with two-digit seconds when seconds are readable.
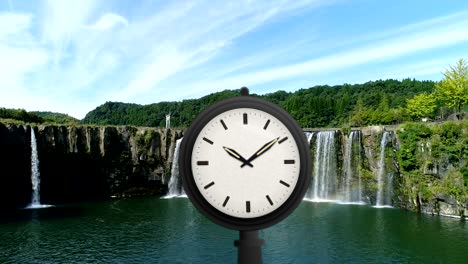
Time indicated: 10,09
